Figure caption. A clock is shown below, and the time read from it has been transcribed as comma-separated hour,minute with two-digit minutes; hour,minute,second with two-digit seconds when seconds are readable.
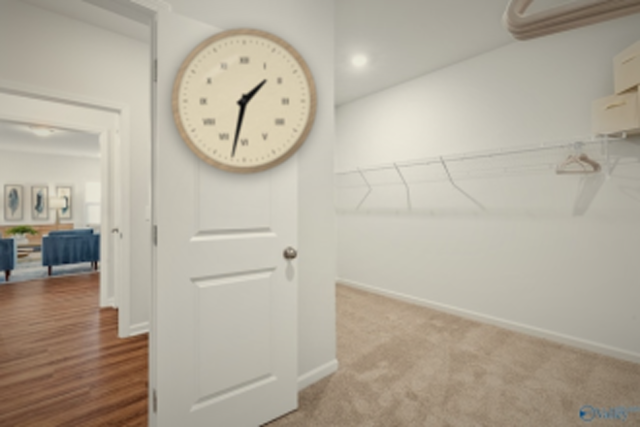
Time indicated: 1,32
